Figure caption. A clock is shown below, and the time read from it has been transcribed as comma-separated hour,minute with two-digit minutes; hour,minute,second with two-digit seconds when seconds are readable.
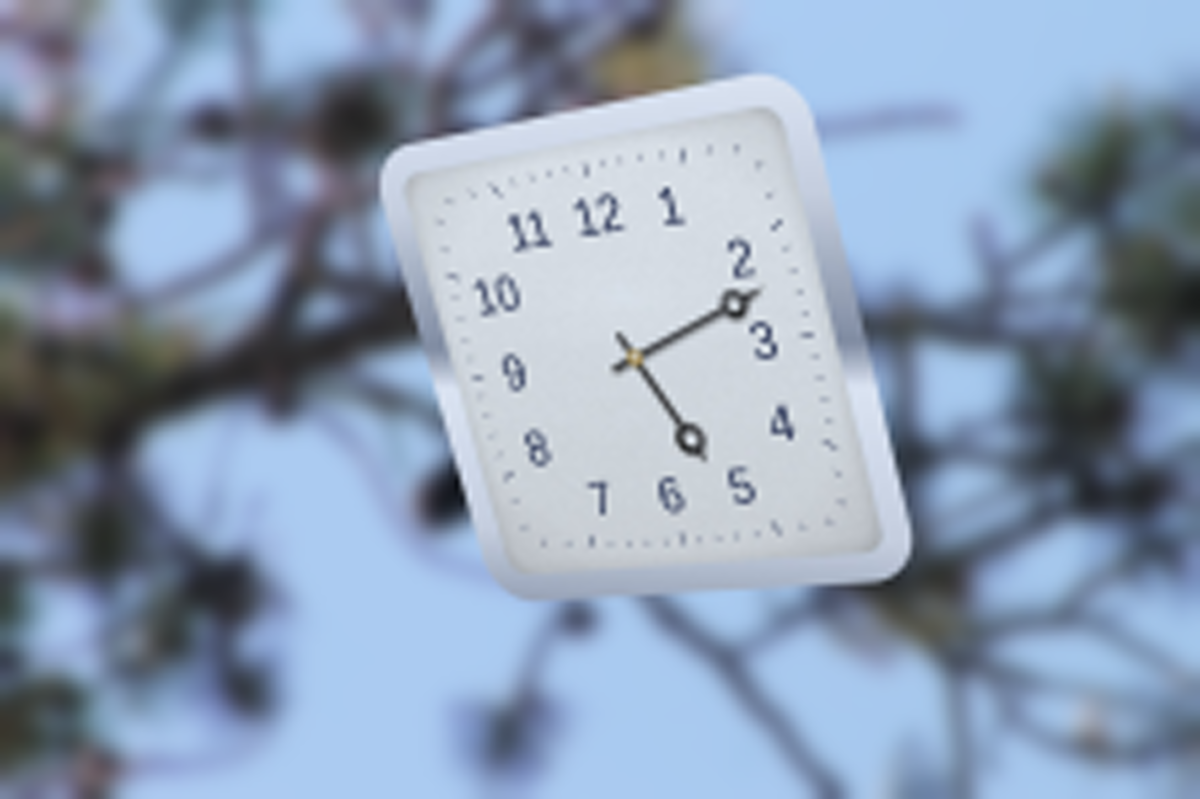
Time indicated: 5,12
